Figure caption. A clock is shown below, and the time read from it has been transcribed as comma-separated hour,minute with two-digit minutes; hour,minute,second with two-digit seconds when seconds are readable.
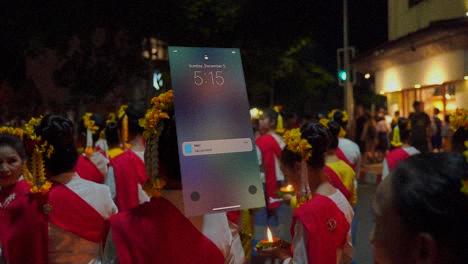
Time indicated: 5,15
